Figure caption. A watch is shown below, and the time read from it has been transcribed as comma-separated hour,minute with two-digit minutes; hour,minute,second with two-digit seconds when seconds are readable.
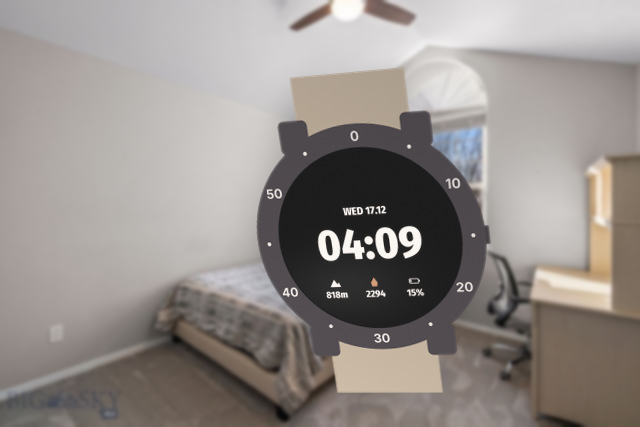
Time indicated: 4,09
